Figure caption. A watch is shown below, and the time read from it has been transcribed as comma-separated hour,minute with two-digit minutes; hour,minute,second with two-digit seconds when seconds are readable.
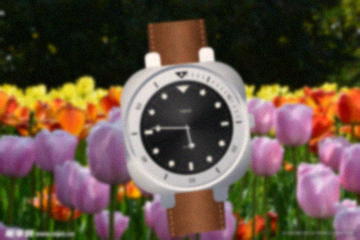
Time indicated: 5,46
